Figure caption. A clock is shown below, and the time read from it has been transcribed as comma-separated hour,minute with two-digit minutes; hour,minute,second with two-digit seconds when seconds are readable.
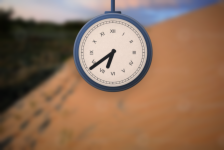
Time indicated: 6,39
